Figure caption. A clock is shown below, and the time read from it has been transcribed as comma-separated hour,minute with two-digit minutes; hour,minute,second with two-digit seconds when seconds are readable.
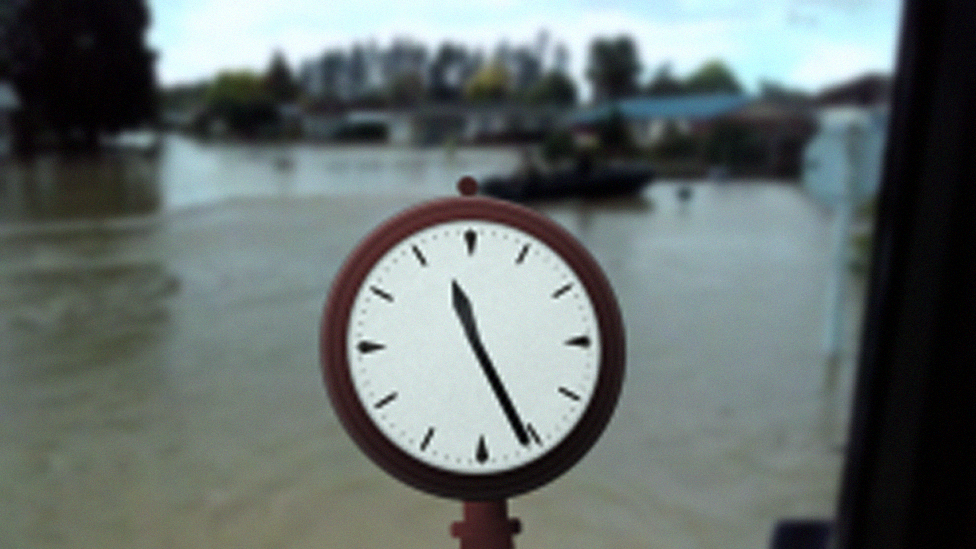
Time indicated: 11,26
